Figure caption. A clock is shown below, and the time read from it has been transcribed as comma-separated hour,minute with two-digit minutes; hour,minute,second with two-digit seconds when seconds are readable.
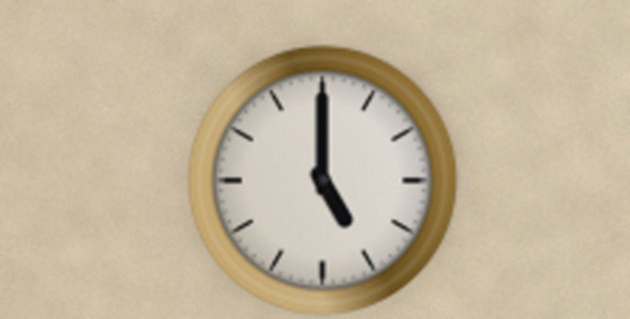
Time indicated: 5,00
